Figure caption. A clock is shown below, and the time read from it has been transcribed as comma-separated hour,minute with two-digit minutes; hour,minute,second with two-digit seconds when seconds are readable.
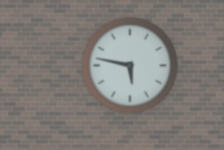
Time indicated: 5,47
